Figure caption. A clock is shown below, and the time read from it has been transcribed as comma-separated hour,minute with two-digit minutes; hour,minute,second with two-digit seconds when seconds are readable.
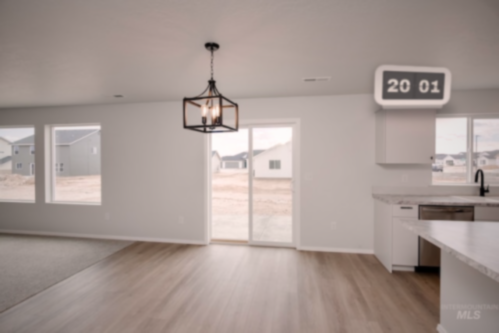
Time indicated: 20,01
